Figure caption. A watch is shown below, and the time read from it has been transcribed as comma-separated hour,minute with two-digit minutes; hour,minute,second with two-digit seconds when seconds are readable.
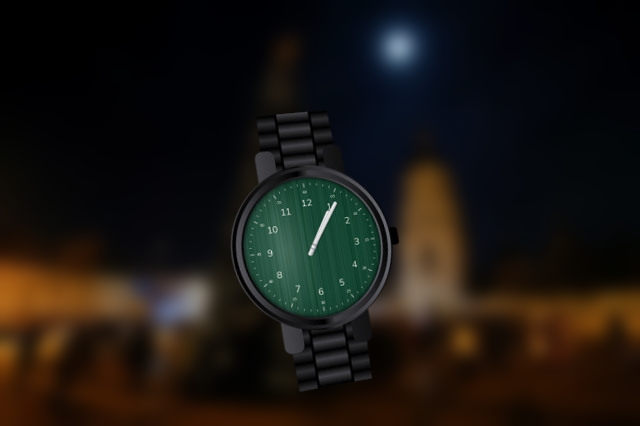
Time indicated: 1,06
